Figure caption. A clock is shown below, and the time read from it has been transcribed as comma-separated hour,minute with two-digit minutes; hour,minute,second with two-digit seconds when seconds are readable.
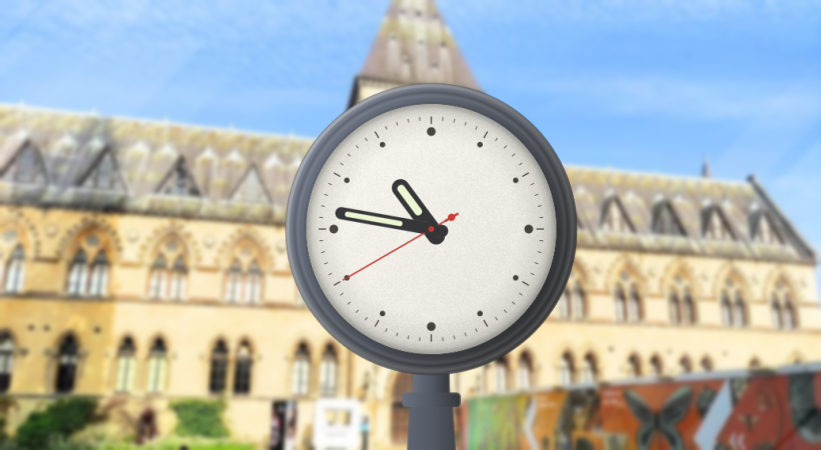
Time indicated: 10,46,40
